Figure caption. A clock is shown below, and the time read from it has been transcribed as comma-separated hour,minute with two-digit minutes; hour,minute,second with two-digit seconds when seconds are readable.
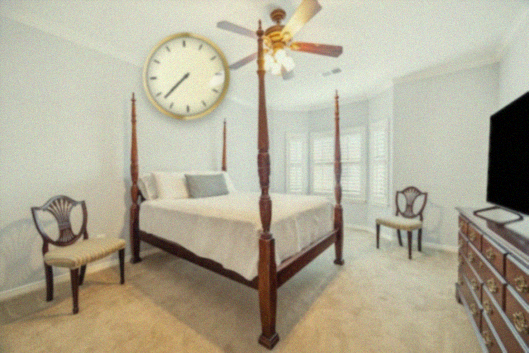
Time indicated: 7,38
